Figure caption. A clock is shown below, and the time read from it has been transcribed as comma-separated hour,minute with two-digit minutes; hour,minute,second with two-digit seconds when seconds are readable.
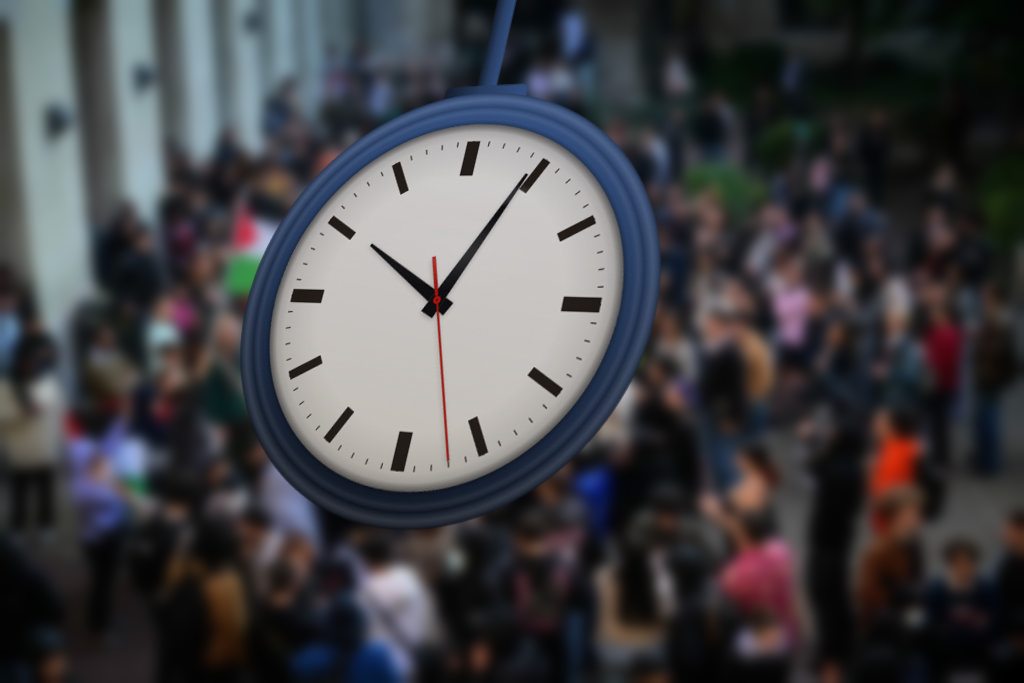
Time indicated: 10,04,27
